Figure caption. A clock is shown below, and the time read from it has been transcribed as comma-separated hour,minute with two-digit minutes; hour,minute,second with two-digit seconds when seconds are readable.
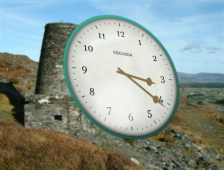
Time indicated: 3,21
